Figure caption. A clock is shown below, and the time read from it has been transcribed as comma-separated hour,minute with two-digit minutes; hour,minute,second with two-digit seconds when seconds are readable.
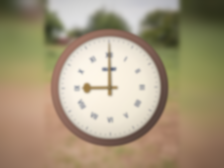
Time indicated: 9,00
